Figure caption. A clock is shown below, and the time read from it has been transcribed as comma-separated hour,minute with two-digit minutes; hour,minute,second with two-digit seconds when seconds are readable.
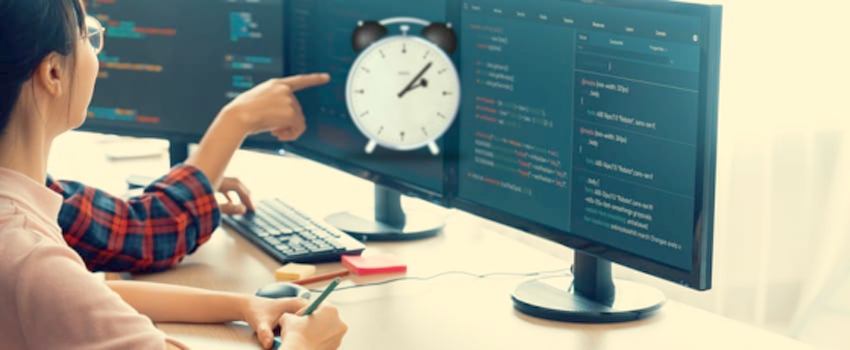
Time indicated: 2,07
